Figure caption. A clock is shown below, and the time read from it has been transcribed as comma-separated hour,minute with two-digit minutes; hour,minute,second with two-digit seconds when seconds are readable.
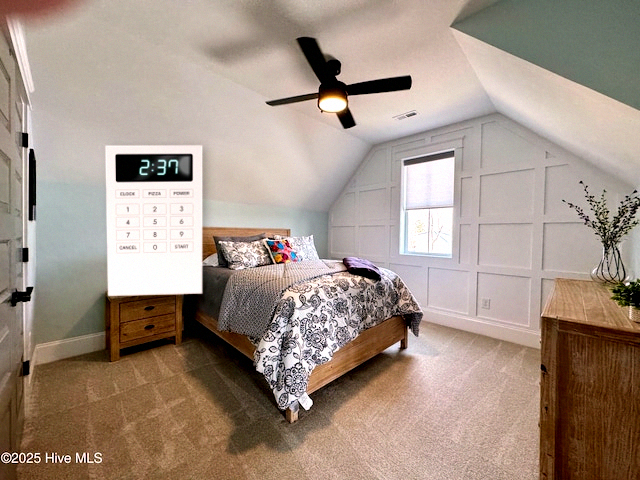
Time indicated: 2,37
